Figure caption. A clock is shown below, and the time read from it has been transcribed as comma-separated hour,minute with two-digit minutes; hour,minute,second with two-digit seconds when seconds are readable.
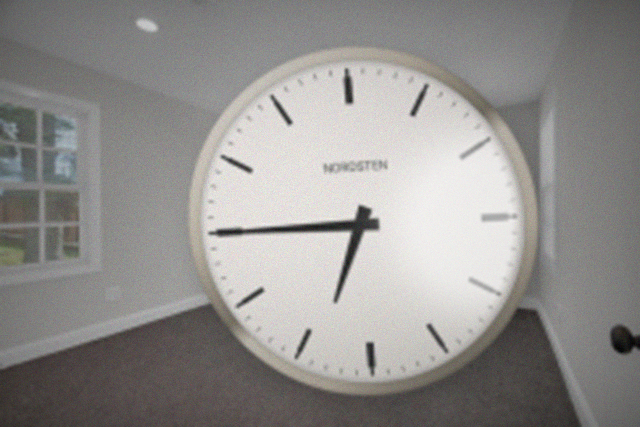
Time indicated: 6,45
